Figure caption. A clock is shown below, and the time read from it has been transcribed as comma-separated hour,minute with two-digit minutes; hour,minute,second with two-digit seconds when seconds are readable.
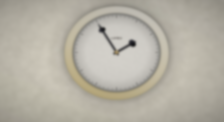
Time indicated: 1,55
